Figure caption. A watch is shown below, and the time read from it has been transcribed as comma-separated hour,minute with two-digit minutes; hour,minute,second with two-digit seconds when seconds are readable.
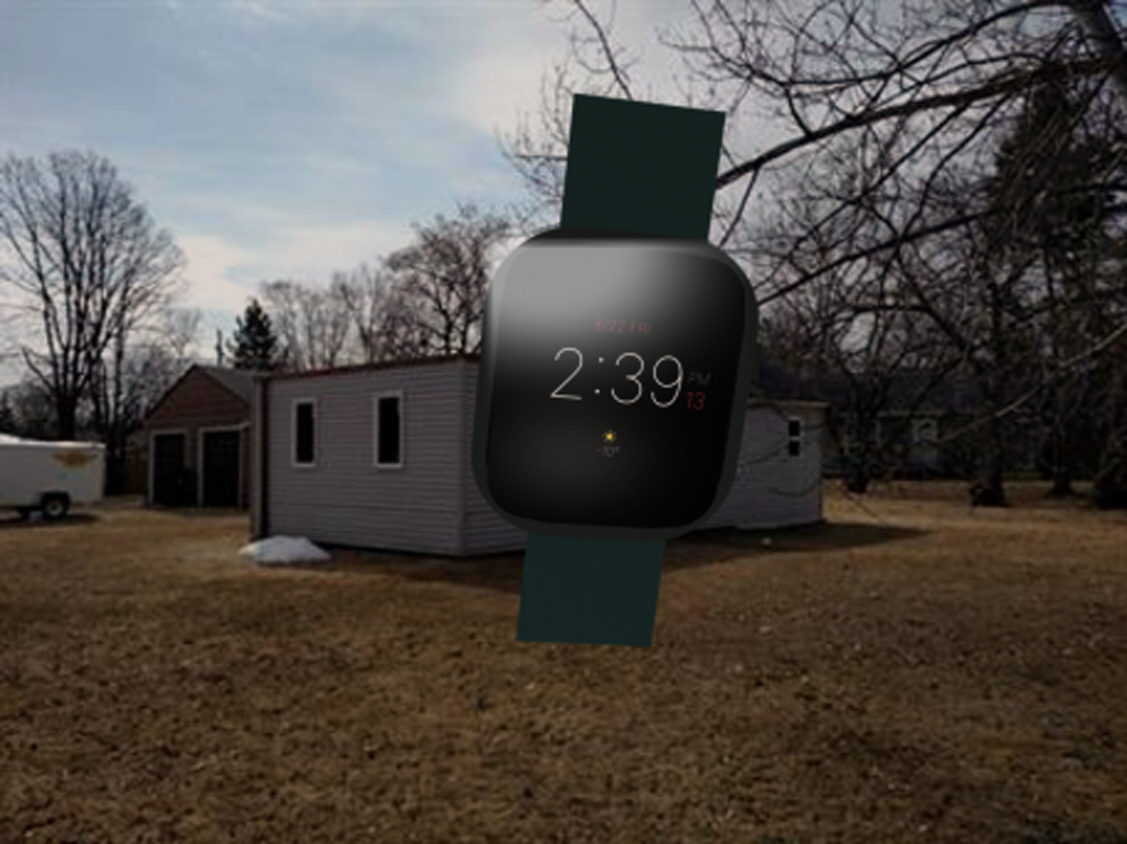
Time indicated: 2,39,13
